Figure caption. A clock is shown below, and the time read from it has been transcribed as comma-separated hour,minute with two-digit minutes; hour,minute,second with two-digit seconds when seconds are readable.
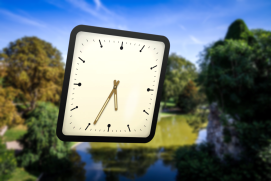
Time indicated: 5,34
